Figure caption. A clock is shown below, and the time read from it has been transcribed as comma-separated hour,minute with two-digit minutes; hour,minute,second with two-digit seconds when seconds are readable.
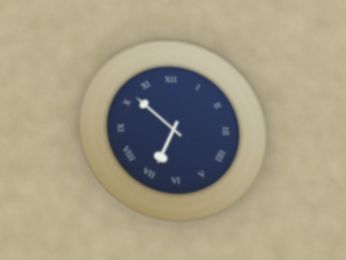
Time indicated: 6,52
